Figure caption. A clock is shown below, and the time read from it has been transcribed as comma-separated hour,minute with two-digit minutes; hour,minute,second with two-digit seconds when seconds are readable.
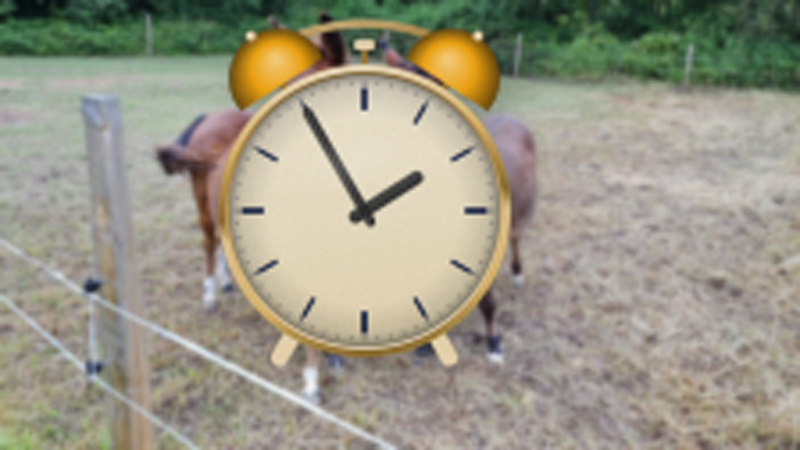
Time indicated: 1,55
